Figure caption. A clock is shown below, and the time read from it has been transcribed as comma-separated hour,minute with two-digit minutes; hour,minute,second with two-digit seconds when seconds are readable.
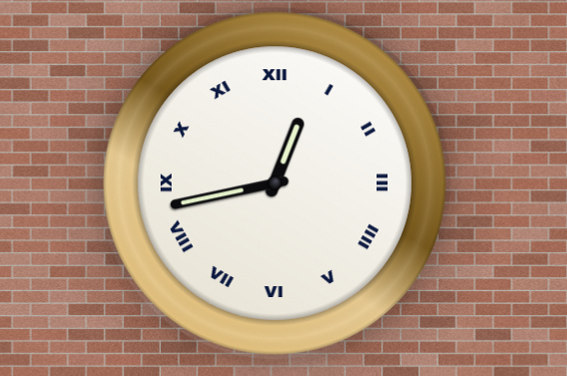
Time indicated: 12,43
